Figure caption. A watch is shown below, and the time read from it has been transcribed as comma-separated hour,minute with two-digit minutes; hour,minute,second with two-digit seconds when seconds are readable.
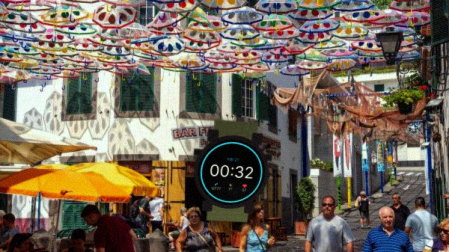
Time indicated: 0,32
